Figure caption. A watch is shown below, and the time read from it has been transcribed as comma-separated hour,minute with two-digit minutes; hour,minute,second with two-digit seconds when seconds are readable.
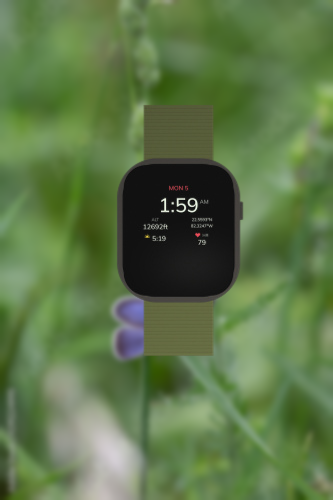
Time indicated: 1,59
